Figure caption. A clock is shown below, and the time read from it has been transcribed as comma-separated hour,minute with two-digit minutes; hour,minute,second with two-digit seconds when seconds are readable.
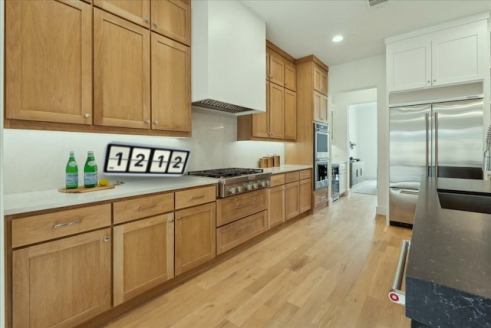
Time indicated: 12,12
